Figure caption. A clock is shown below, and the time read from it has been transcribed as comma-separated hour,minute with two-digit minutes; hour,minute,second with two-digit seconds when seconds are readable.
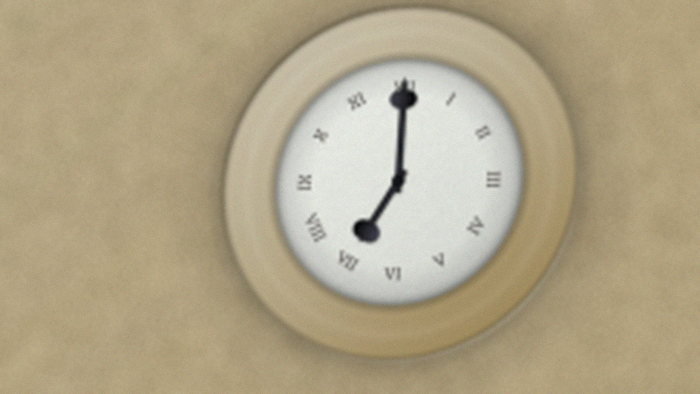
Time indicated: 7,00
